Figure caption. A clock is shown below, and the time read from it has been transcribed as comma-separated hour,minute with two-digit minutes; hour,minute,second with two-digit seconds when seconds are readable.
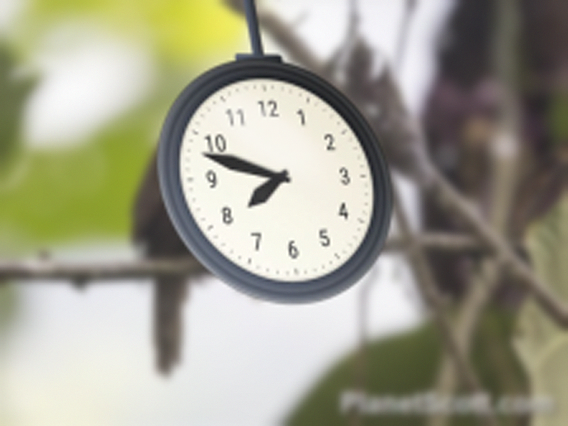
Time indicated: 7,48
